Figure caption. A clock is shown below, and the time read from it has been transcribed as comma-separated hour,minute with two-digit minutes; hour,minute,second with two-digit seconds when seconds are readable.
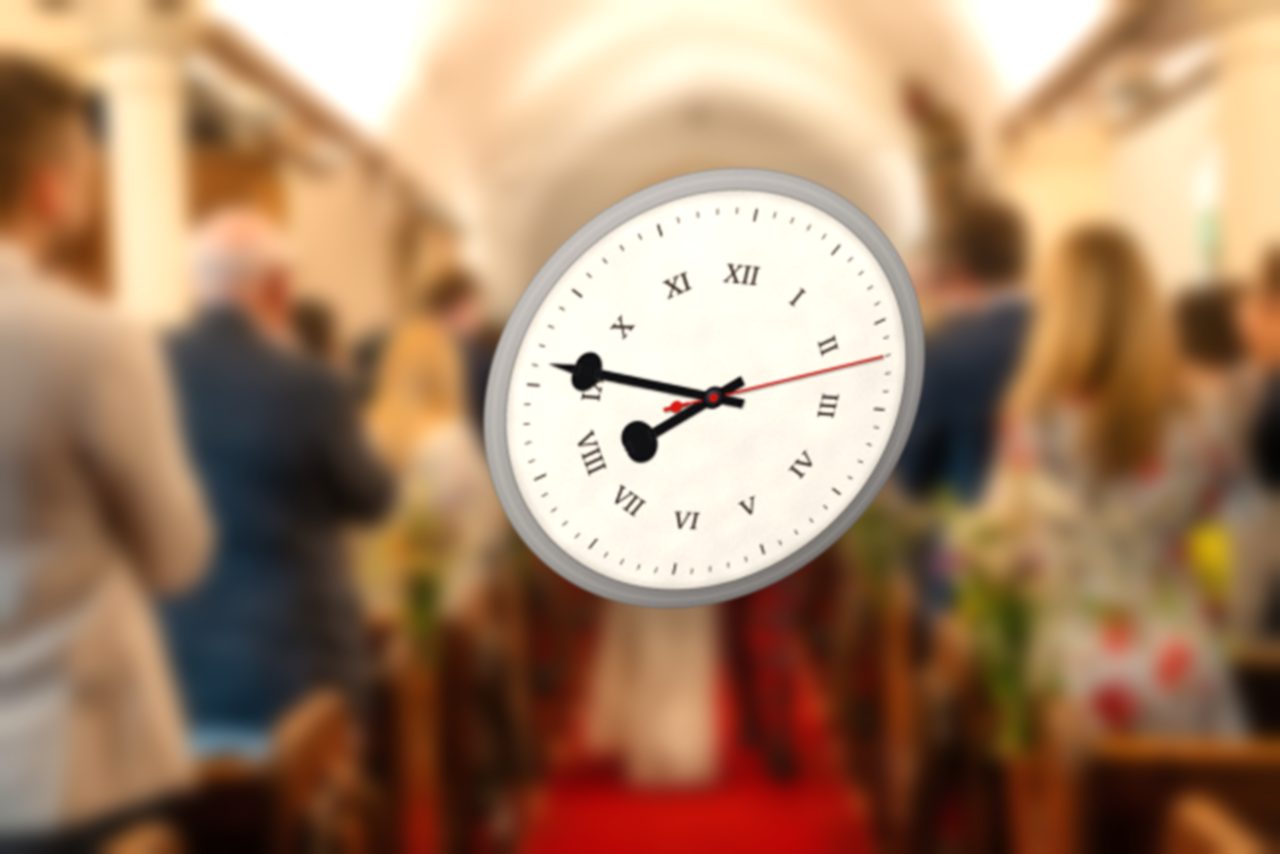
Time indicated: 7,46,12
